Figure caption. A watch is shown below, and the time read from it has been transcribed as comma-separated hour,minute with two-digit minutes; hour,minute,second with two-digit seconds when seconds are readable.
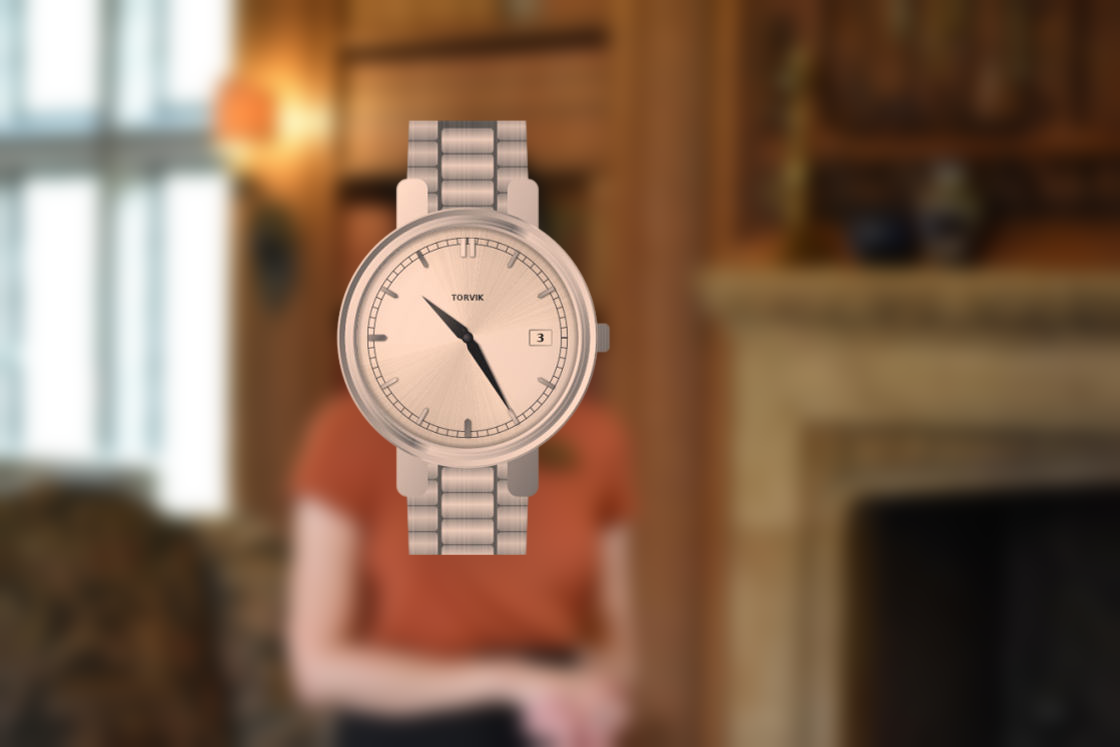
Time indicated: 10,25
